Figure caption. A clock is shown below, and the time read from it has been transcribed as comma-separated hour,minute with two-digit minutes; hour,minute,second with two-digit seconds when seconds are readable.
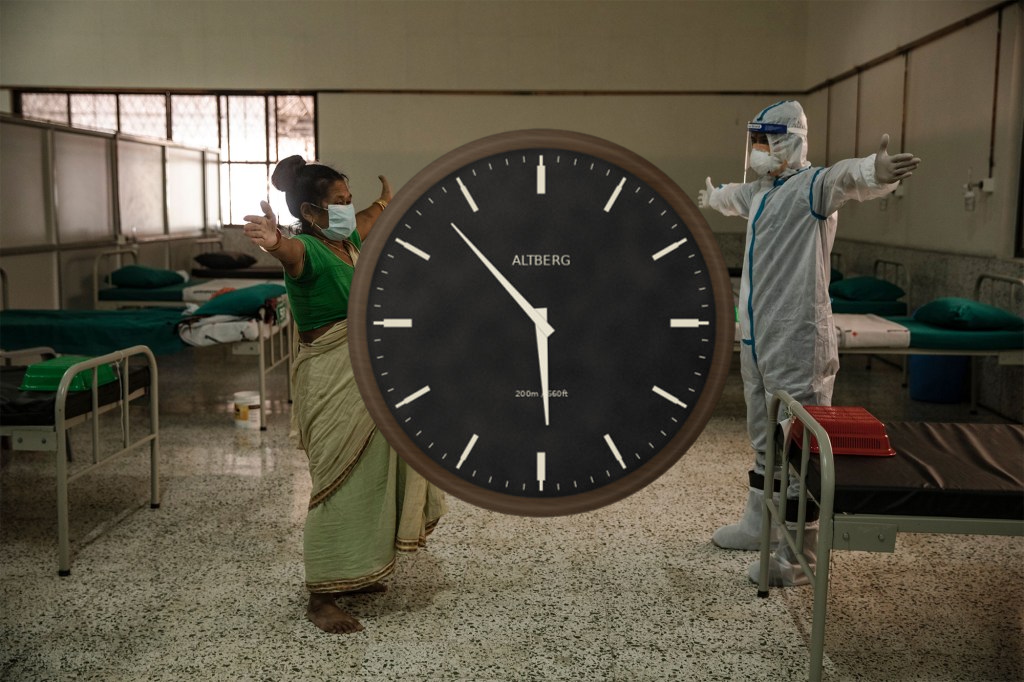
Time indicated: 5,53
